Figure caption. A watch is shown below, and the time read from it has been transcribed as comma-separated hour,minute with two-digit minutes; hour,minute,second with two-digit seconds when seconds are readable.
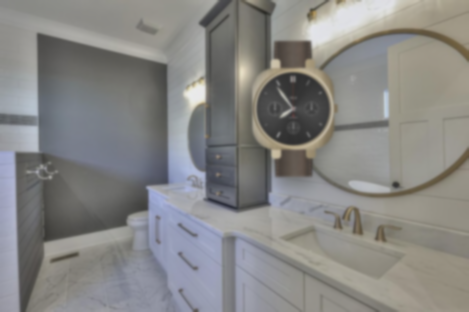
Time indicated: 7,54
